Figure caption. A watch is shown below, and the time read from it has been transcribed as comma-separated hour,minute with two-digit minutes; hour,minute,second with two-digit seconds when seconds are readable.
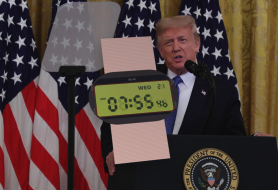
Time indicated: 7,55,46
